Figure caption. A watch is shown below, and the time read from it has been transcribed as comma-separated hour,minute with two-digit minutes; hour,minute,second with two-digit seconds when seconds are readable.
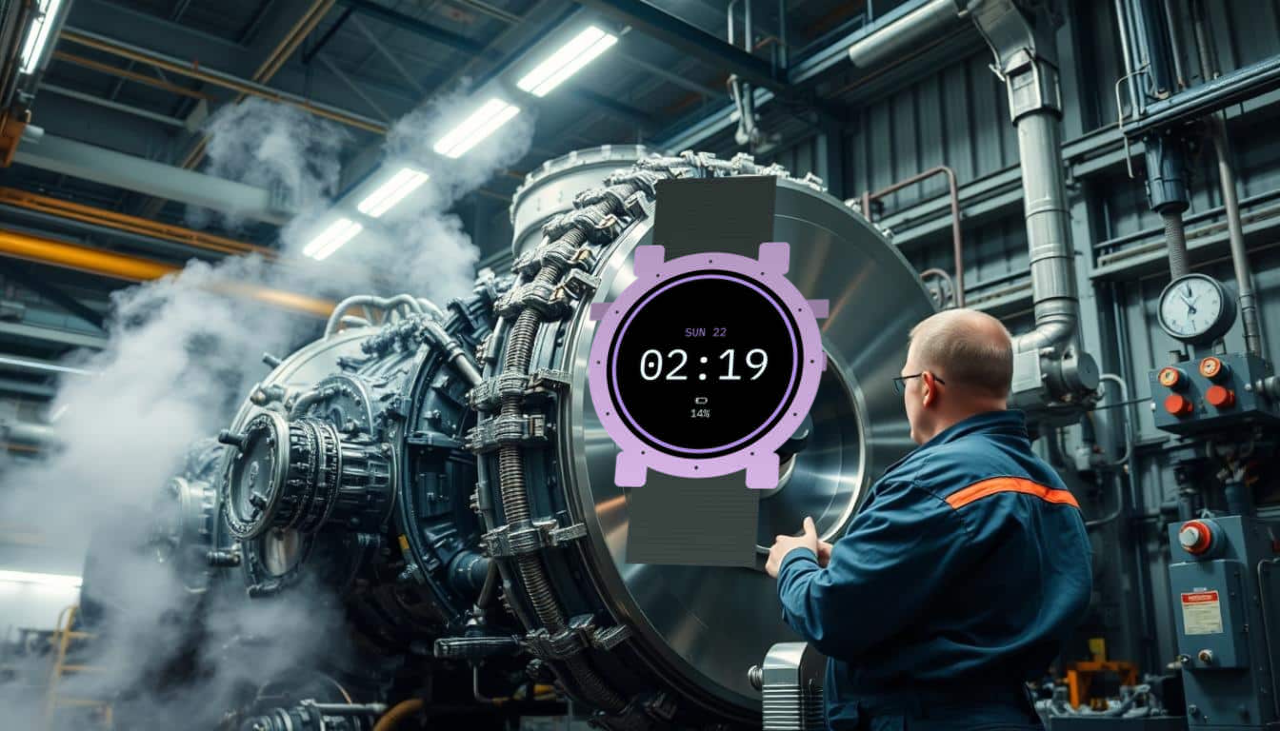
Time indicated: 2,19
